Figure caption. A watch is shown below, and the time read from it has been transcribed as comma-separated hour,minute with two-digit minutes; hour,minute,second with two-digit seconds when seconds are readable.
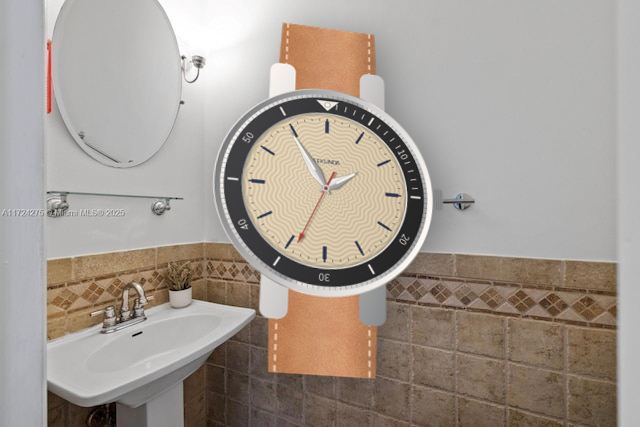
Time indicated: 1,54,34
